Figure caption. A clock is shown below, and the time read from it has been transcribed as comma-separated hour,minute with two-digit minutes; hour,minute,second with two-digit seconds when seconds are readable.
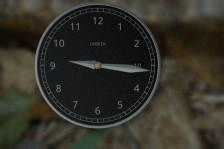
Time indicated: 9,16
